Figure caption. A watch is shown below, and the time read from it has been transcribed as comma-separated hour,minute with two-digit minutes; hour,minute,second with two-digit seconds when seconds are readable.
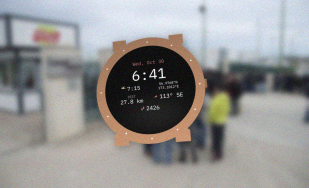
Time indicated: 6,41
